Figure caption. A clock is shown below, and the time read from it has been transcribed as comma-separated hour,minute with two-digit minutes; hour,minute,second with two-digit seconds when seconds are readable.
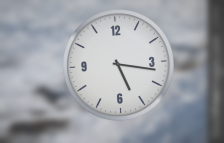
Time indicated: 5,17
